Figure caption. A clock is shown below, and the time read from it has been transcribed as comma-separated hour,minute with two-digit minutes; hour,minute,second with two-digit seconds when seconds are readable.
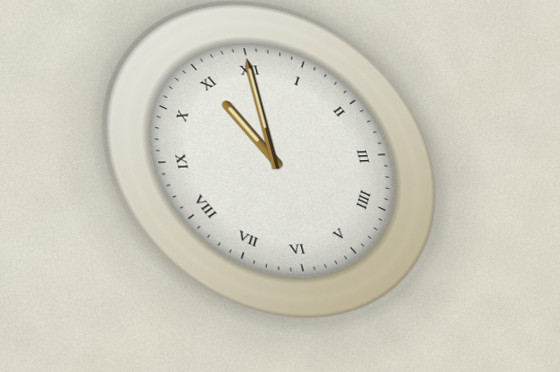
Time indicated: 11,00
